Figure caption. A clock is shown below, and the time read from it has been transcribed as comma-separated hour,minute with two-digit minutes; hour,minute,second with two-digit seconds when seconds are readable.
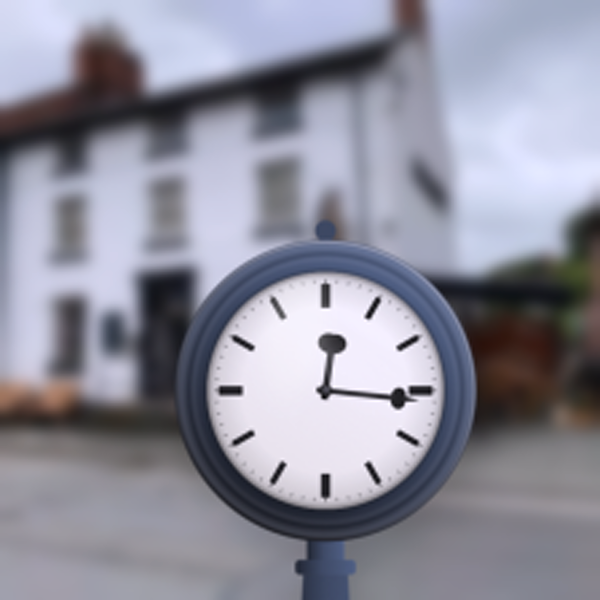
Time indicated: 12,16
